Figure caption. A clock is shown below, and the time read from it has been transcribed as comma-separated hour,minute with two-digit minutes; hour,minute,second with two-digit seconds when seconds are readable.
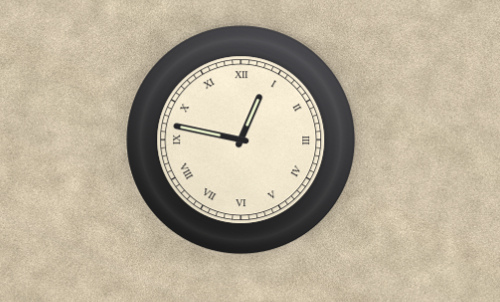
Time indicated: 12,47
